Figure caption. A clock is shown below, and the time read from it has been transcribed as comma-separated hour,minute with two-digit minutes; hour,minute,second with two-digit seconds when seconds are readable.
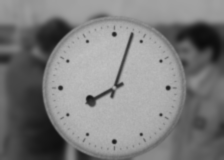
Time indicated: 8,03
